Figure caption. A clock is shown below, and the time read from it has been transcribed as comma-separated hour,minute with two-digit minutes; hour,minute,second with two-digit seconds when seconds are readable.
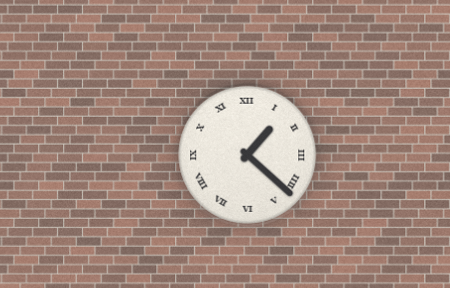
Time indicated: 1,22
